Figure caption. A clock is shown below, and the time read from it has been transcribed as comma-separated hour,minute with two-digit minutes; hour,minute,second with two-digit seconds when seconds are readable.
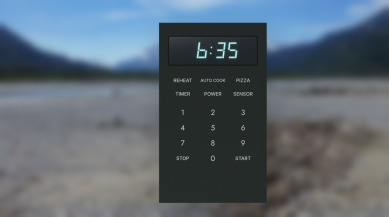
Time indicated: 6,35
